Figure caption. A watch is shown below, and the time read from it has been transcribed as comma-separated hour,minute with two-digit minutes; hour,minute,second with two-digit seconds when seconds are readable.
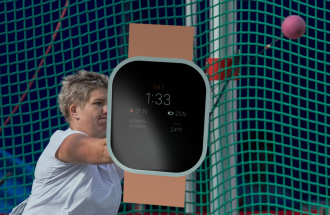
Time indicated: 1,33
